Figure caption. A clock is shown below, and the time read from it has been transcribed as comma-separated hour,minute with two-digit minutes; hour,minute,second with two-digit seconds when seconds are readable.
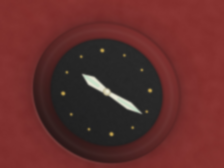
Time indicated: 10,21
